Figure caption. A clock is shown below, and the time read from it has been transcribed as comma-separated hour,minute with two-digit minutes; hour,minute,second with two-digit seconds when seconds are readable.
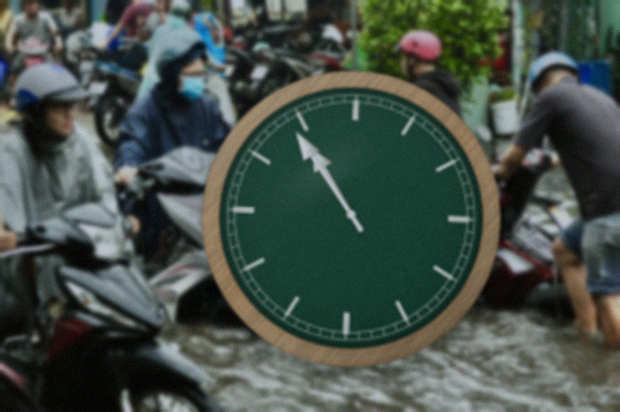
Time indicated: 10,54
